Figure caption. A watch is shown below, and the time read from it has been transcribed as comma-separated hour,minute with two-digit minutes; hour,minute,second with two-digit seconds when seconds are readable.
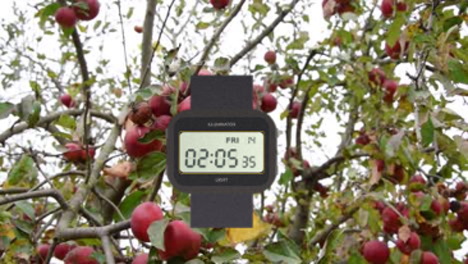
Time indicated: 2,05,35
